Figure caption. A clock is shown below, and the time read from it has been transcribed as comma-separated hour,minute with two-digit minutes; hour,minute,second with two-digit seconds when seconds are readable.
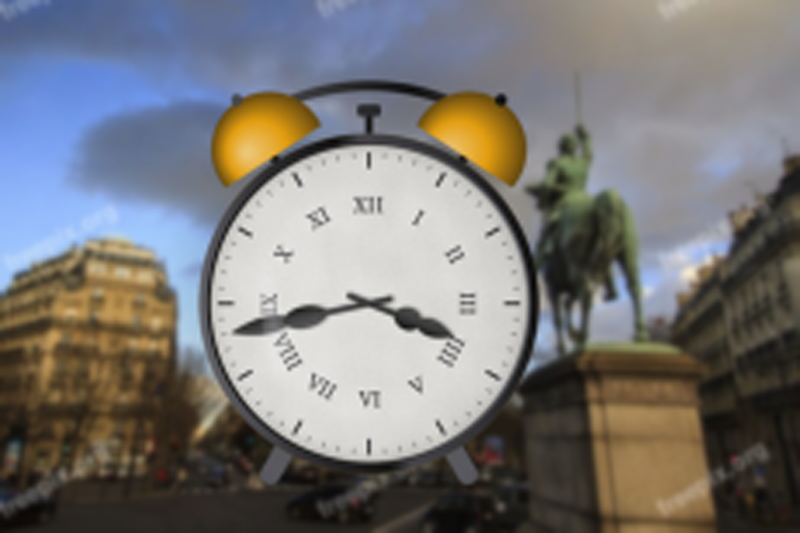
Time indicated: 3,43
